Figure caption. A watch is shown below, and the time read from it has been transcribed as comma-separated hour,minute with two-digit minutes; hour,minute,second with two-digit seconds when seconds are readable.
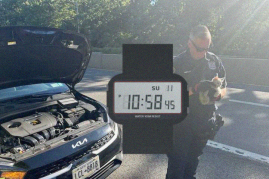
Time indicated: 10,58,45
